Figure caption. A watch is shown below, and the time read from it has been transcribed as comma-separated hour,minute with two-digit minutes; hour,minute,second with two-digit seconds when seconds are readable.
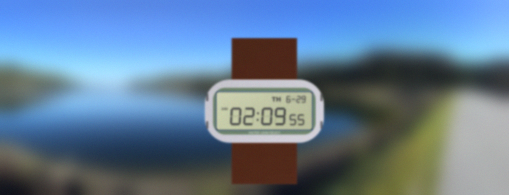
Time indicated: 2,09,55
